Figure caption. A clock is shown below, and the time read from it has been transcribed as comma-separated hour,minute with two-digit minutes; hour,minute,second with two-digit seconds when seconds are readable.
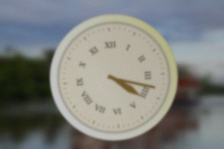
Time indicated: 4,18
